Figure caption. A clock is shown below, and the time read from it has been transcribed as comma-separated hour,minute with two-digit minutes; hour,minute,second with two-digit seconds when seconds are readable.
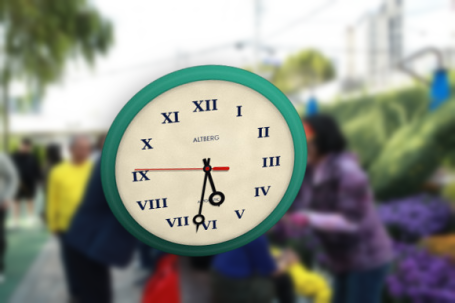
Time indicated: 5,31,46
